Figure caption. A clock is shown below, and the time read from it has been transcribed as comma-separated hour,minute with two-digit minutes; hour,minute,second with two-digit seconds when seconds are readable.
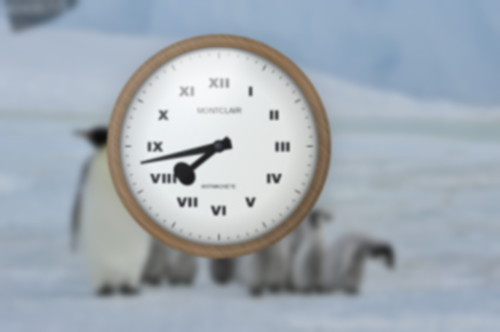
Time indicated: 7,43
